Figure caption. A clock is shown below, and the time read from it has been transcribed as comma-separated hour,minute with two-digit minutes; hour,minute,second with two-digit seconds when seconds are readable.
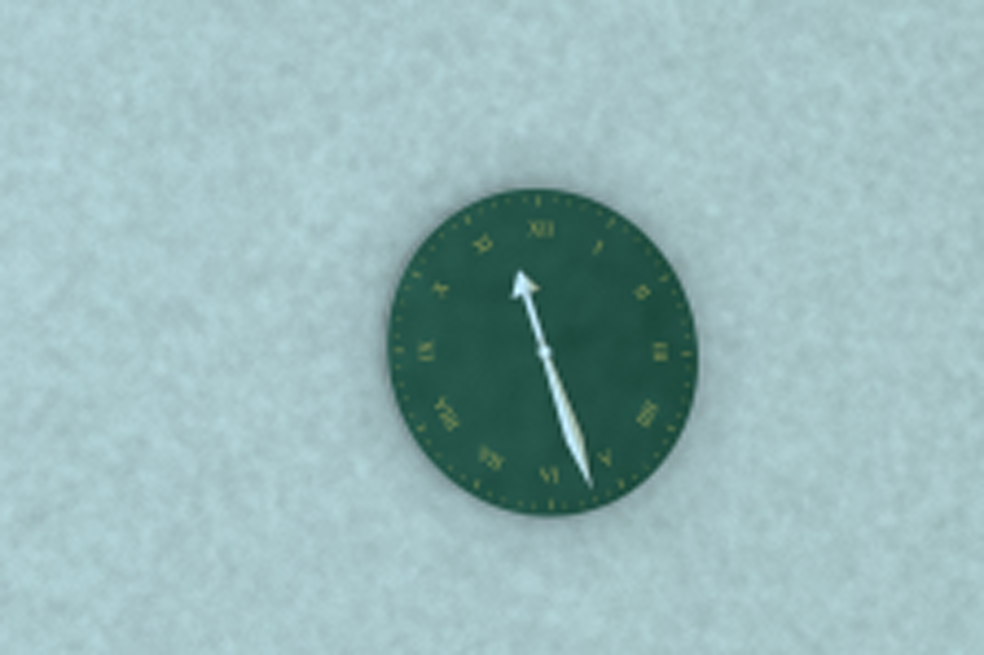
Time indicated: 11,27
